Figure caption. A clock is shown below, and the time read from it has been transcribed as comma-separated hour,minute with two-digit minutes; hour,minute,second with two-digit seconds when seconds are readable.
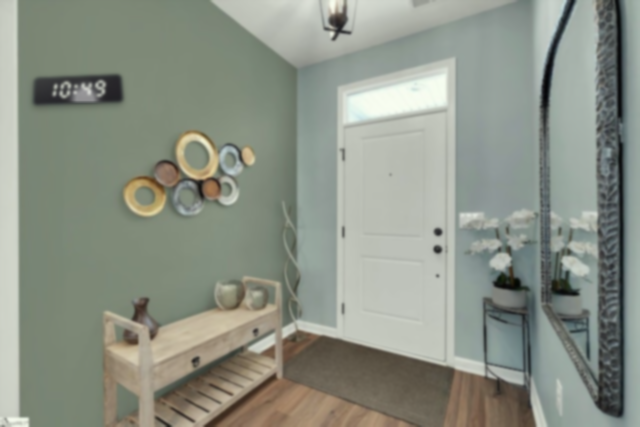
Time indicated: 10,49
